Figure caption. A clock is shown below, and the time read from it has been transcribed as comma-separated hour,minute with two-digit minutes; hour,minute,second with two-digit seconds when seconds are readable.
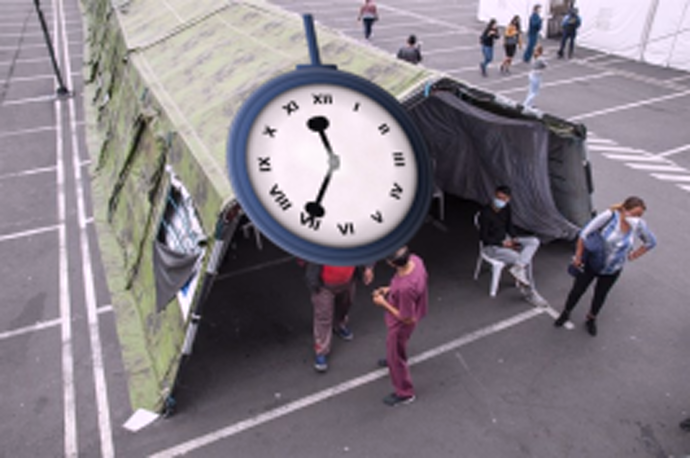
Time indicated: 11,35
